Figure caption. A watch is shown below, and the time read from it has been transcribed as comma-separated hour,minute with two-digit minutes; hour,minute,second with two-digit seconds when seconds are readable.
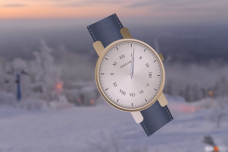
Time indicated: 1,06
